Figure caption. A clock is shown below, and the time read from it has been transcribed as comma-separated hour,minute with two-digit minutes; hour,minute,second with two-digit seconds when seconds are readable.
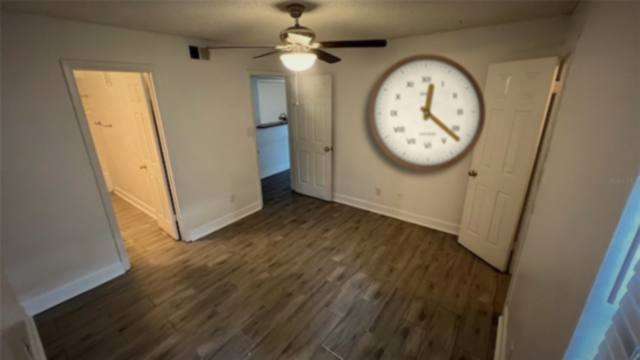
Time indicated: 12,22
